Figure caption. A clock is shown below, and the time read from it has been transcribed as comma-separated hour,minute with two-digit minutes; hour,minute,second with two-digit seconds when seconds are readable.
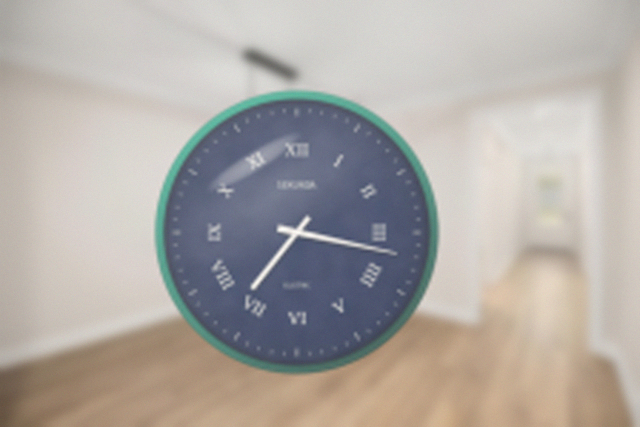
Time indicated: 7,17
